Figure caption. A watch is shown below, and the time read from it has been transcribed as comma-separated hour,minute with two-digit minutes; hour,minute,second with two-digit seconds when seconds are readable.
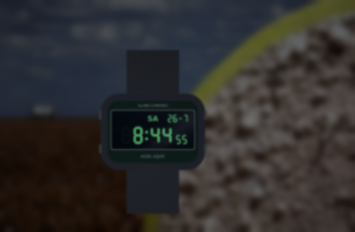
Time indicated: 8,44
